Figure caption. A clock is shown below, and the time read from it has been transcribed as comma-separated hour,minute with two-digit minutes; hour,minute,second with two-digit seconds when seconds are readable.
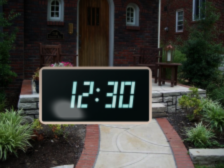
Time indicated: 12,30
